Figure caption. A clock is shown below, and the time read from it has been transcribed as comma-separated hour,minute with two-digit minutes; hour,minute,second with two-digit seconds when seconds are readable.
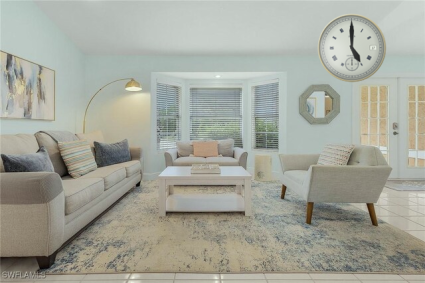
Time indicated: 5,00
